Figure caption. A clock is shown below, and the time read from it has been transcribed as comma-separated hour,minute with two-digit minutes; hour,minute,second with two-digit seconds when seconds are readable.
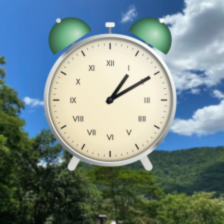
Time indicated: 1,10
